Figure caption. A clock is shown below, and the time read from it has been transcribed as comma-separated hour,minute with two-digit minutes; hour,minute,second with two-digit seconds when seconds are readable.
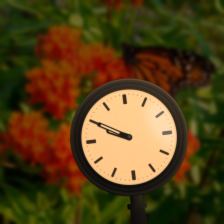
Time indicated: 9,50
